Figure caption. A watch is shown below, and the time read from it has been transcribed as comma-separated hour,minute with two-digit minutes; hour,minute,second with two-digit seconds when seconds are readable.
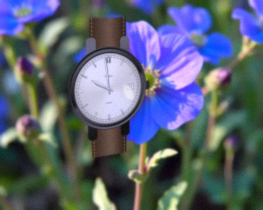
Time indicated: 9,59
